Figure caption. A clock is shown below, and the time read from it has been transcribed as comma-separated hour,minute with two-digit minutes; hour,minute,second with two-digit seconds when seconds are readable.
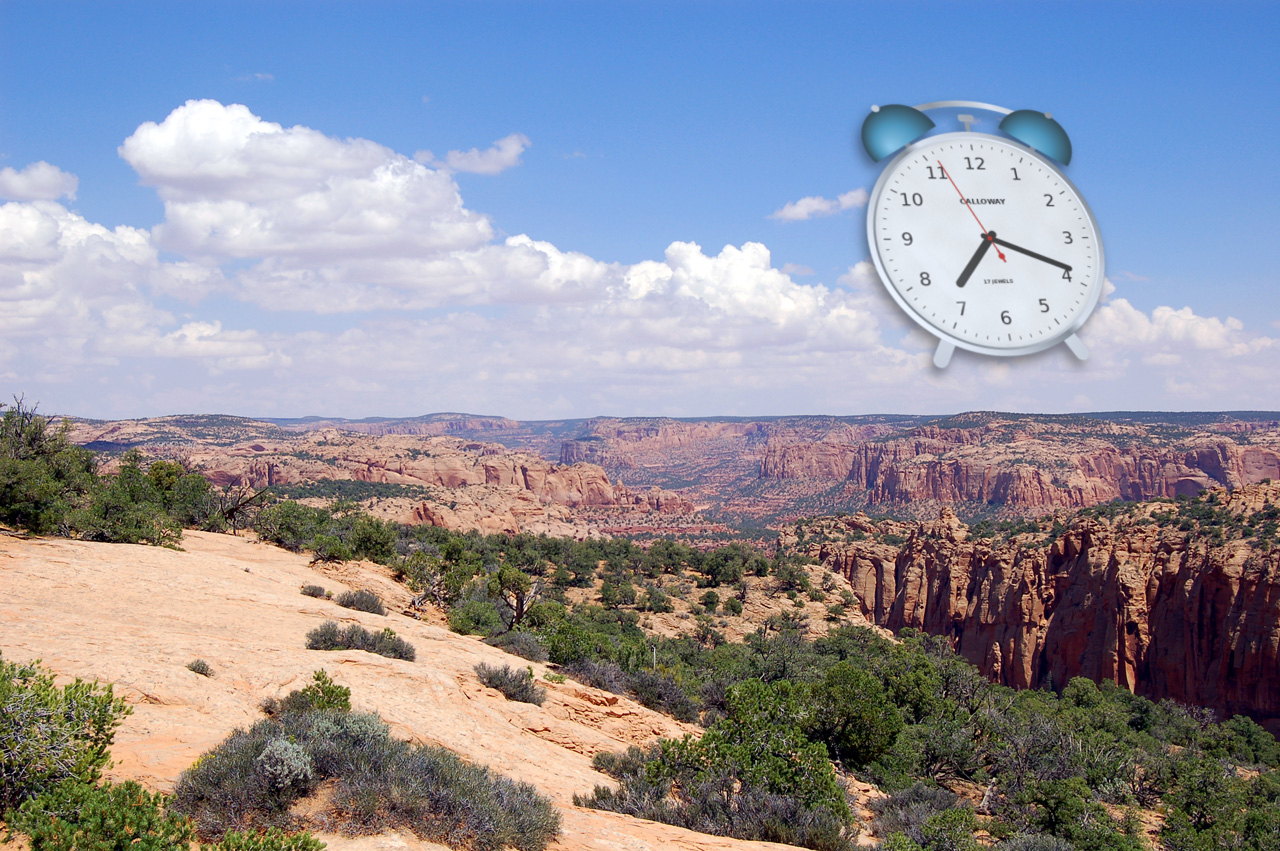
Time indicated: 7,18,56
